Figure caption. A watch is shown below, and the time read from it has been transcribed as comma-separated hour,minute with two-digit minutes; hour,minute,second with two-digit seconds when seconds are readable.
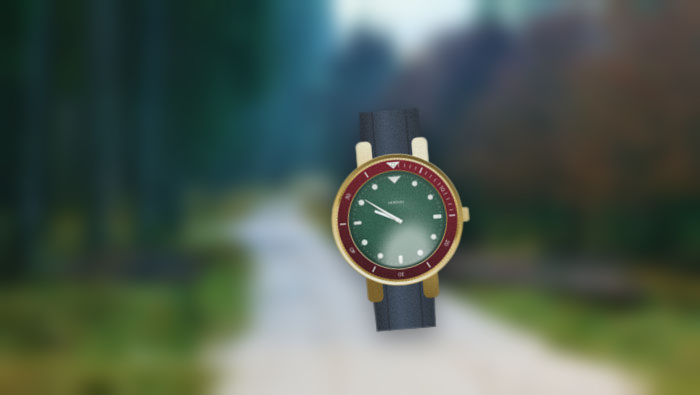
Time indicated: 9,51
